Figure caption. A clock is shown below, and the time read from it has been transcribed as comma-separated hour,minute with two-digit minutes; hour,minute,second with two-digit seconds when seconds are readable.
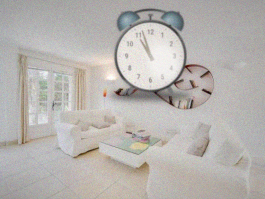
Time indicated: 10,57
